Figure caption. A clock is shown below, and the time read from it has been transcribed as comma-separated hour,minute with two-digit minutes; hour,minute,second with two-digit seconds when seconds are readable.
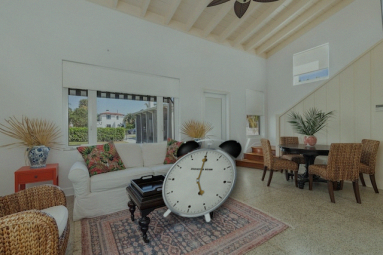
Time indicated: 5,00
